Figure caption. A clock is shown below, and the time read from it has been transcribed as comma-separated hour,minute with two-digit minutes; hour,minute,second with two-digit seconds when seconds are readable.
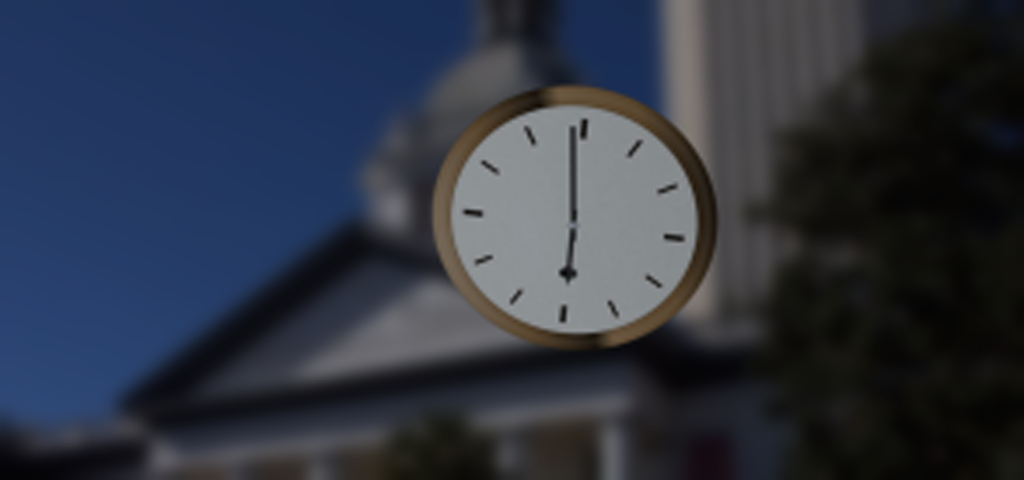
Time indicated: 5,59
